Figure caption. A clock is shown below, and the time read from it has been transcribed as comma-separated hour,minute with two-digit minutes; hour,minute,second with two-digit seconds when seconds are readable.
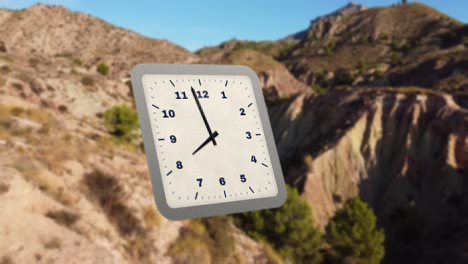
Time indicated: 7,58
